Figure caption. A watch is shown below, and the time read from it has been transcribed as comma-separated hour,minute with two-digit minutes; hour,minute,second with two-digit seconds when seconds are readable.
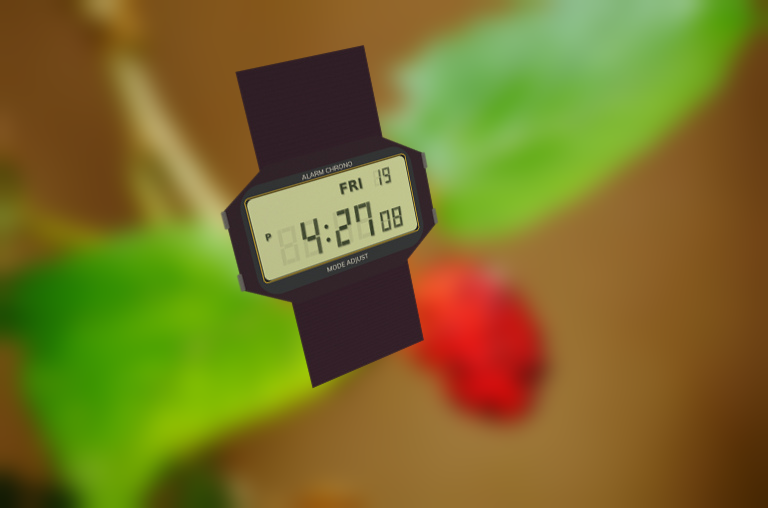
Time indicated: 4,27,08
